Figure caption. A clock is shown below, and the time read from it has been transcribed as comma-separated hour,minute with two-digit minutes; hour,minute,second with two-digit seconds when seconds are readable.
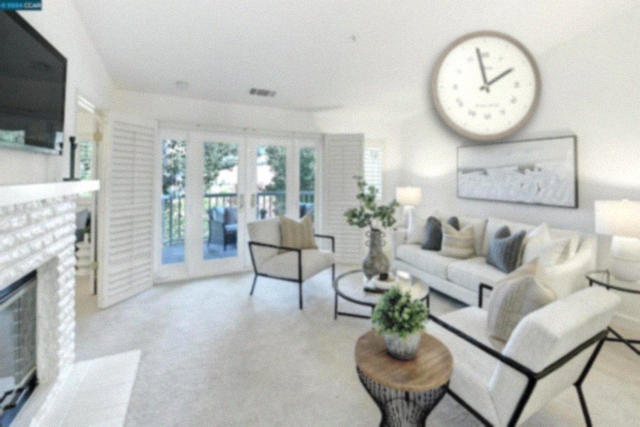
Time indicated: 1,58
